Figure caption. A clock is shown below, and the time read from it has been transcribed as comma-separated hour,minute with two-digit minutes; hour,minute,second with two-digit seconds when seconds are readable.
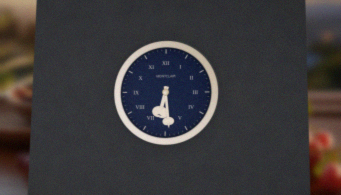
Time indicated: 6,29
